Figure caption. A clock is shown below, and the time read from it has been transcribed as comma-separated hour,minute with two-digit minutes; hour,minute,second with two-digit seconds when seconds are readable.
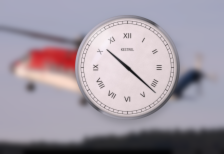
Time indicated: 10,22
